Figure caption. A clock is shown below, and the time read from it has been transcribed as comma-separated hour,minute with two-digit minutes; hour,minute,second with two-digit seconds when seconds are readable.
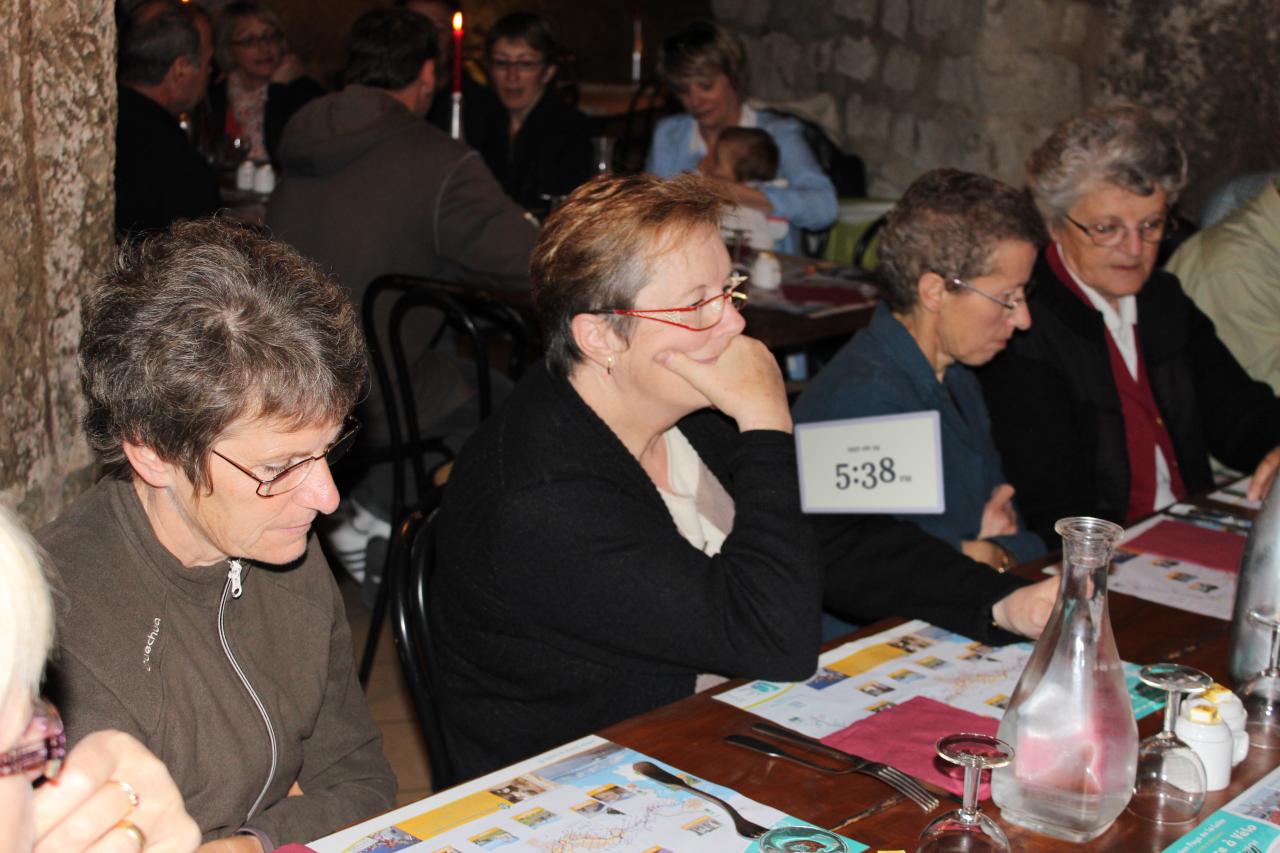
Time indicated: 5,38
